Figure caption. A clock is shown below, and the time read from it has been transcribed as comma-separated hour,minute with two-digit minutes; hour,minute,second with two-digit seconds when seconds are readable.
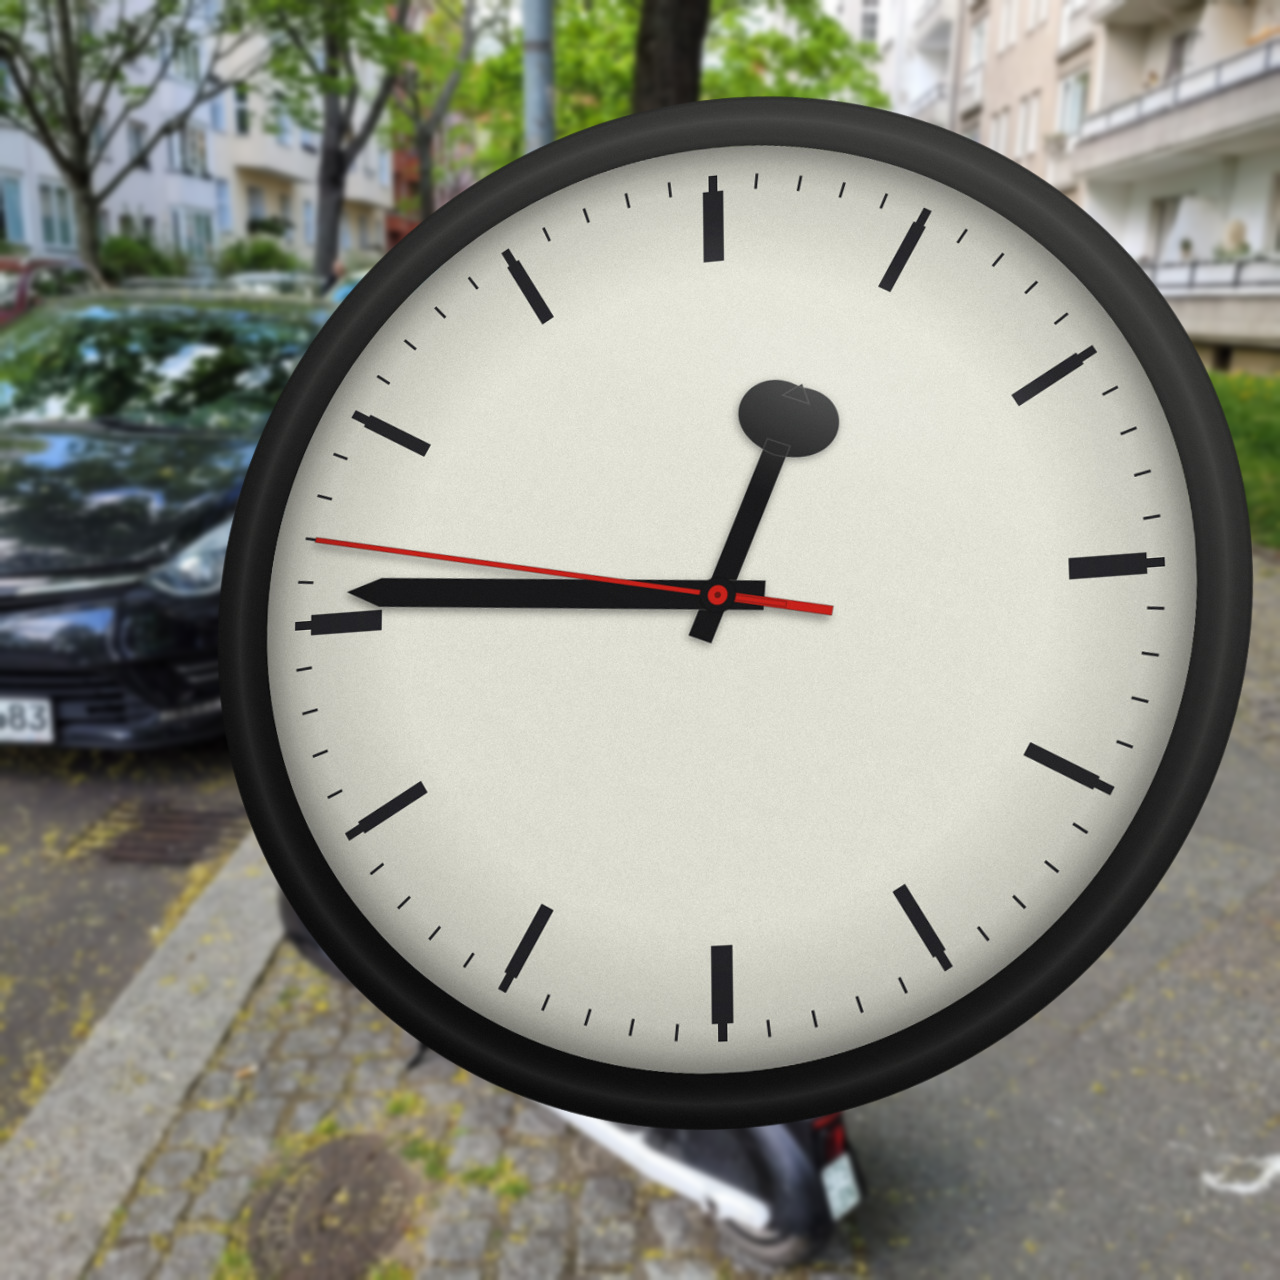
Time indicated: 12,45,47
